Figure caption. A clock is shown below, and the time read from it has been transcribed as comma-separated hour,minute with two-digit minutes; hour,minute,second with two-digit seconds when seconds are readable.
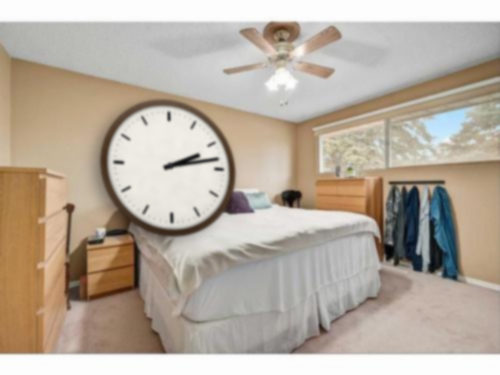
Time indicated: 2,13
